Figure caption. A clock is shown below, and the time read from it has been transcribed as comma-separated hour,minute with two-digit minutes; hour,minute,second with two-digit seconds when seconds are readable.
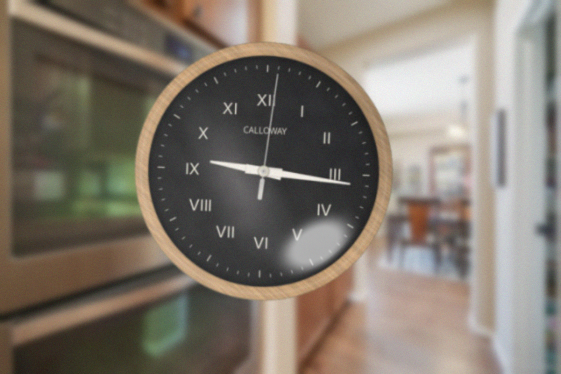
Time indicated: 9,16,01
